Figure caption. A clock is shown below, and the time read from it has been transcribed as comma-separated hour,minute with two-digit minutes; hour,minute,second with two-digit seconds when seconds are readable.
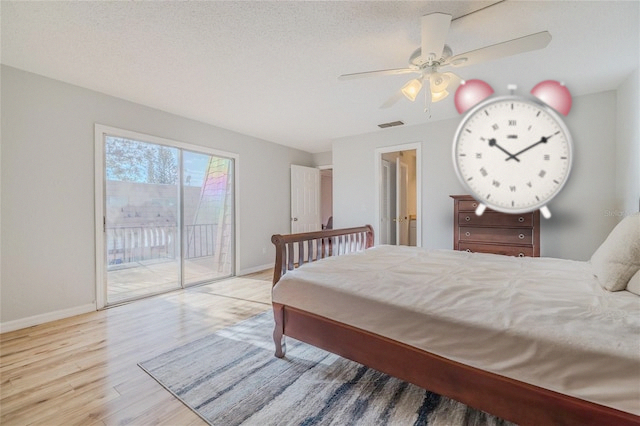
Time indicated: 10,10
